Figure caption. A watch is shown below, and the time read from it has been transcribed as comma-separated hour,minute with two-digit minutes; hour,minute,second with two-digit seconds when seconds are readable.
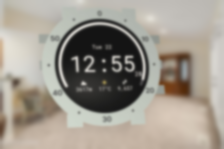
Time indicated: 12,55
